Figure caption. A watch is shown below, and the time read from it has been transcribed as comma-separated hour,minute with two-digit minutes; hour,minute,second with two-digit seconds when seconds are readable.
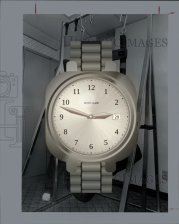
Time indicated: 2,48
